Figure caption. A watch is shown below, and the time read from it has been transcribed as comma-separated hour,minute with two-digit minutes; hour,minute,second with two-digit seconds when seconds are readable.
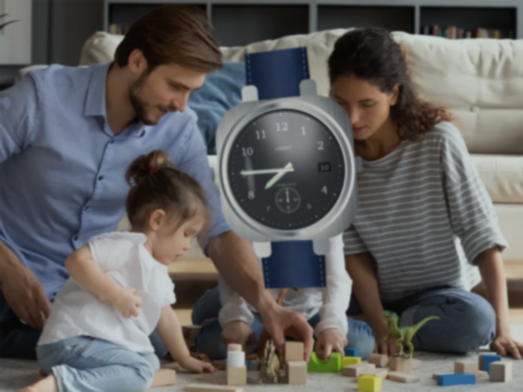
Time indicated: 7,45
